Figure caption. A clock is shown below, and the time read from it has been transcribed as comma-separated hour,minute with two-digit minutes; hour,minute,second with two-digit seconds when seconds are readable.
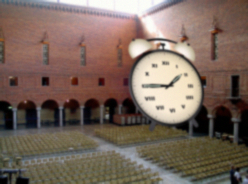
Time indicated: 1,45
